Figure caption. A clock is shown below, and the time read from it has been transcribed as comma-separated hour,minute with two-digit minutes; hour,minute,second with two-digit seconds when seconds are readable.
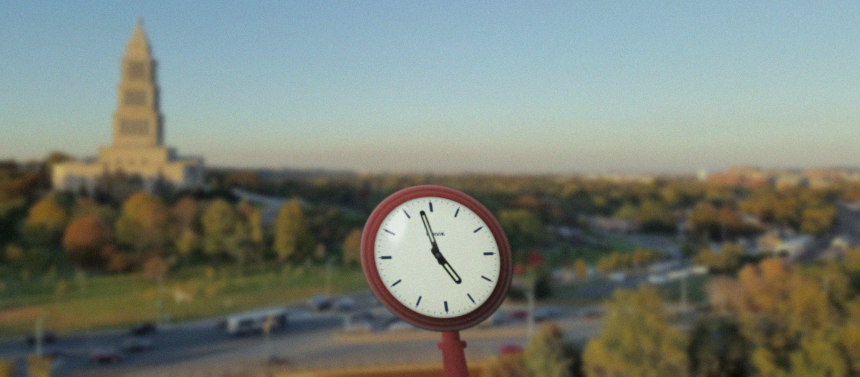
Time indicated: 4,58
